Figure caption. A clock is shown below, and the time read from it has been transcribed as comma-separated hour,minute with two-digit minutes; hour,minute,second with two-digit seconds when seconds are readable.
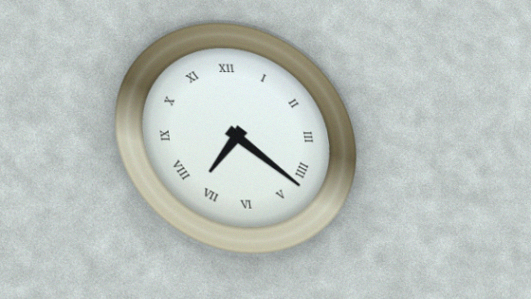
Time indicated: 7,22
